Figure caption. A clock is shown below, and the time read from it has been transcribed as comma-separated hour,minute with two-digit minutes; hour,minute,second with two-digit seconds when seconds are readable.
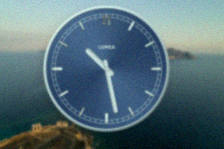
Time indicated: 10,28
